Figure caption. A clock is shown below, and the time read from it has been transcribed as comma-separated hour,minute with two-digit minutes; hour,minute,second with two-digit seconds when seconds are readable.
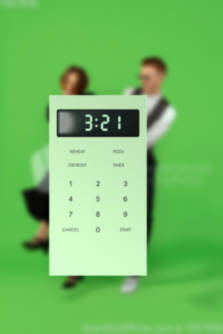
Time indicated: 3,21
